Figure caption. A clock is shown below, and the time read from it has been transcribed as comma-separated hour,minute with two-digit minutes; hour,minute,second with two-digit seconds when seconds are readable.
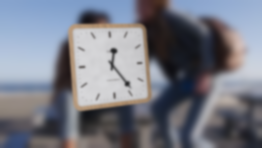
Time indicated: 12,24
